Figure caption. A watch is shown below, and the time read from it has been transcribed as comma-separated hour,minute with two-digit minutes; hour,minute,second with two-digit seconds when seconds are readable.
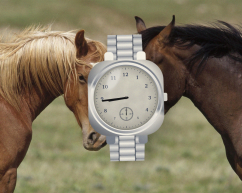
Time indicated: 8,44
